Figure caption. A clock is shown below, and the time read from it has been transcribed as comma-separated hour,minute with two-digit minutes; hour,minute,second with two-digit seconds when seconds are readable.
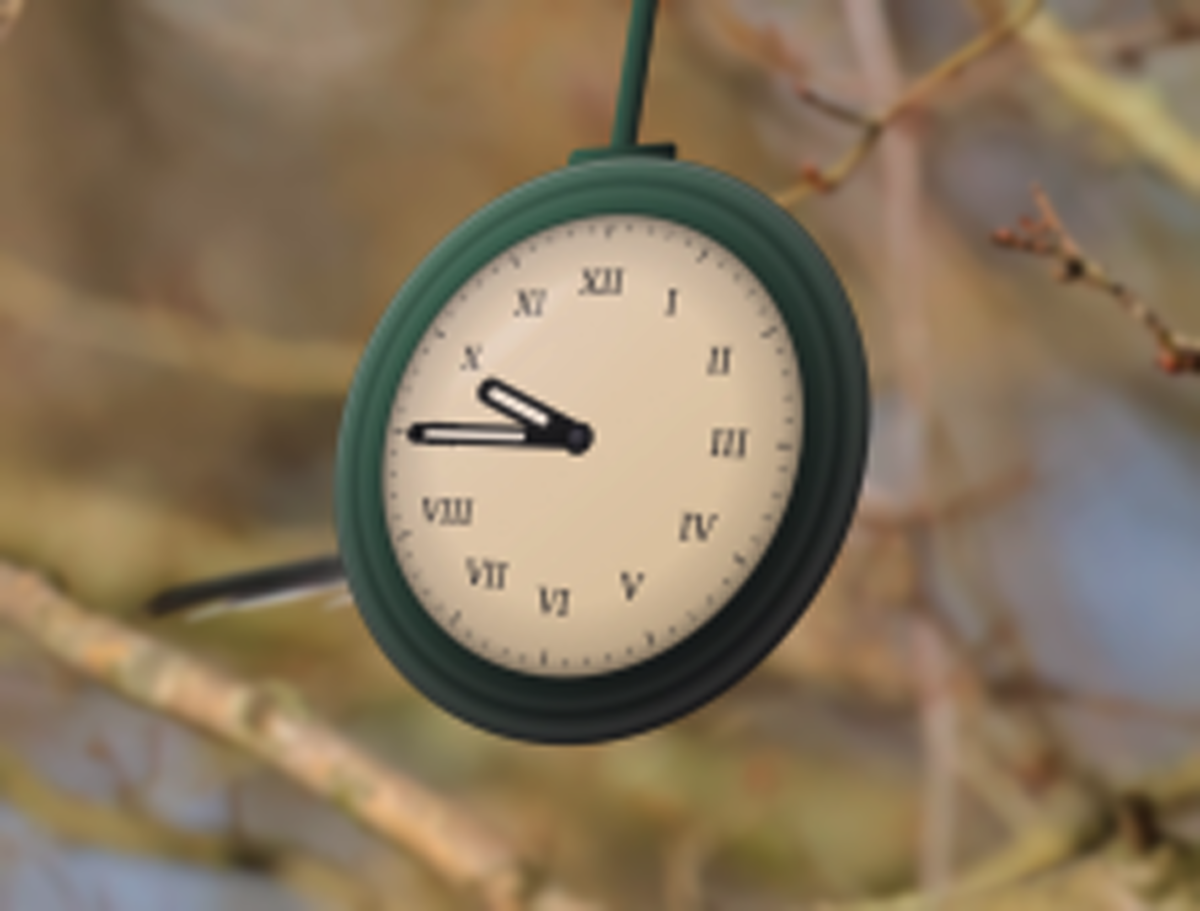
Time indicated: 9,45
